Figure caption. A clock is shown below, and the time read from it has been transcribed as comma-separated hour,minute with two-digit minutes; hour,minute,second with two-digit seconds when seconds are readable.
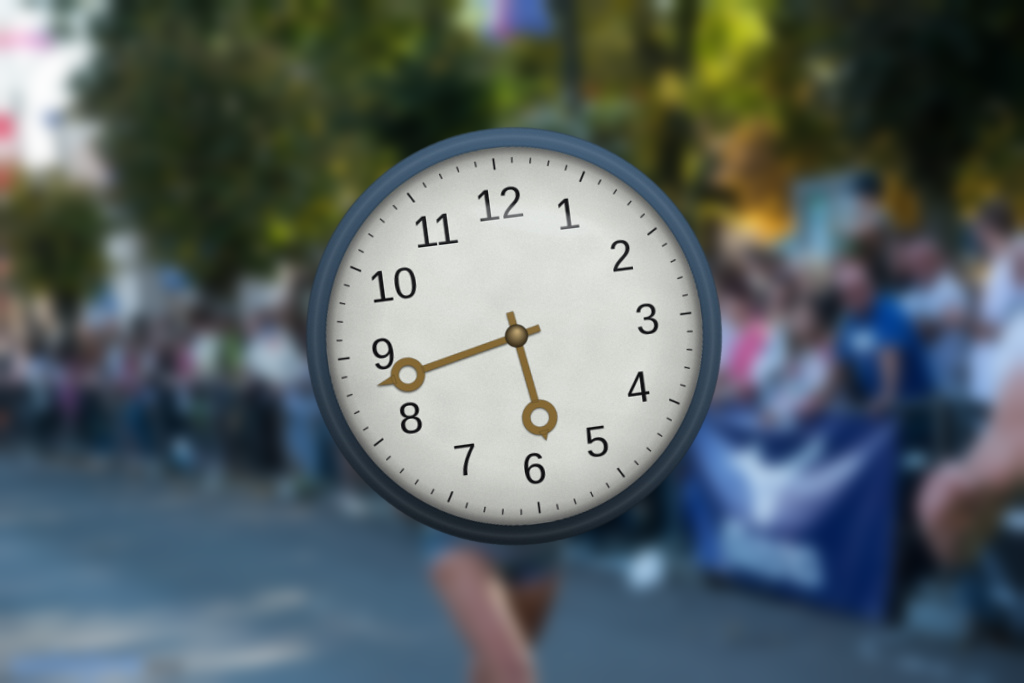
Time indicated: 5,43
